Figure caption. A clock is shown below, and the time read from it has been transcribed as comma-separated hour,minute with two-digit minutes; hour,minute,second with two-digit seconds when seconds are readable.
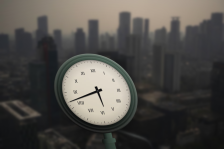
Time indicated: 5,42
